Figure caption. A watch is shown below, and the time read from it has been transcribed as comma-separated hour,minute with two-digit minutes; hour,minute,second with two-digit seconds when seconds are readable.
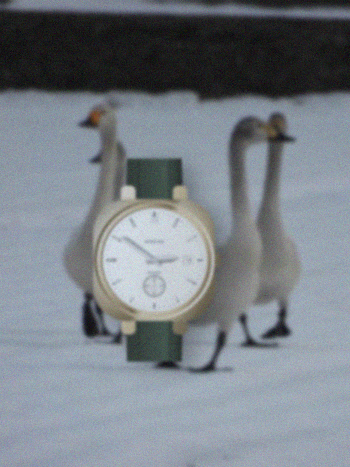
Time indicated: 2,51
